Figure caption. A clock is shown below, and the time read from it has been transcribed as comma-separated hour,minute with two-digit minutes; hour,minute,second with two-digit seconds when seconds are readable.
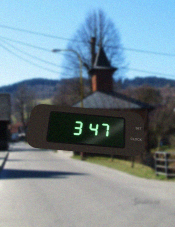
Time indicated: 3,47
